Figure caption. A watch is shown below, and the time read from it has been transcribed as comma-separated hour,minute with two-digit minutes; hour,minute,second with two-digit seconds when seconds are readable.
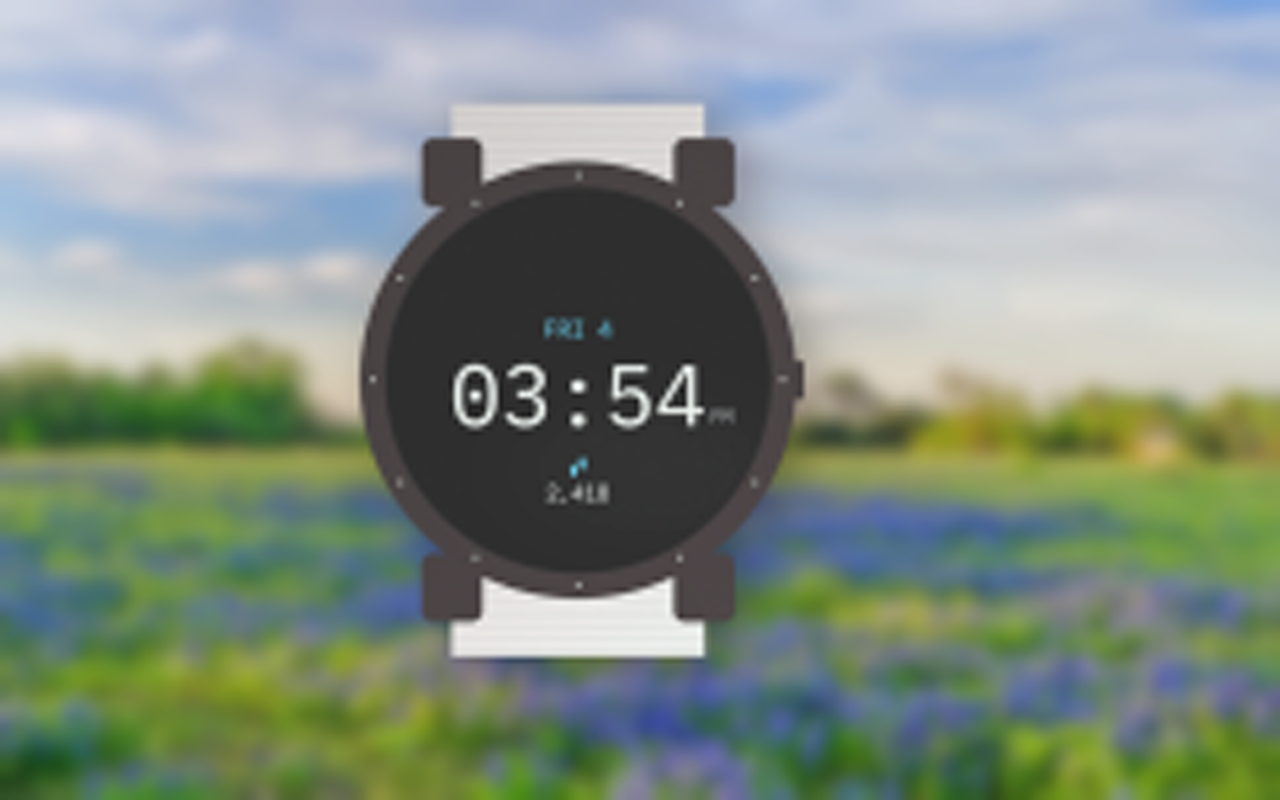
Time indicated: 3,54
